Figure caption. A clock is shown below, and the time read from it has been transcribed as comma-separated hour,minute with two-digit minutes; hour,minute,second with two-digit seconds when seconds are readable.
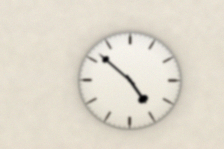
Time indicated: 4,52
